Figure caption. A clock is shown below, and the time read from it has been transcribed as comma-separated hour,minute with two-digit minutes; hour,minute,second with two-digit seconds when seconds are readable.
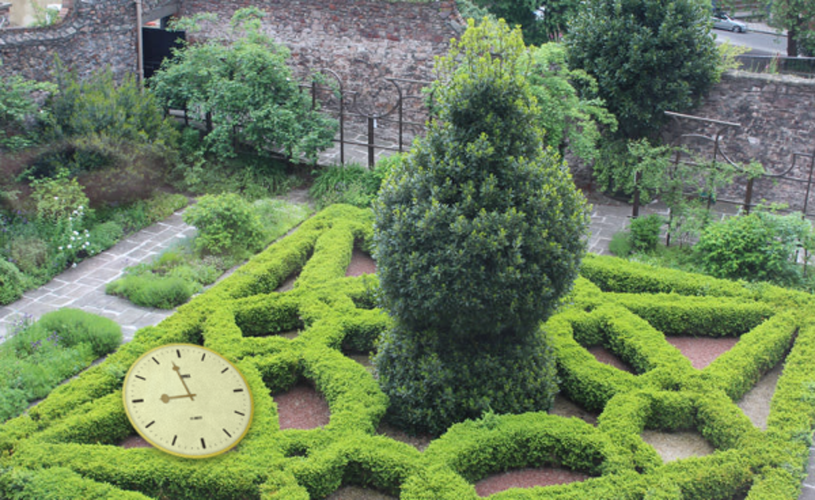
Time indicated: 8,58
